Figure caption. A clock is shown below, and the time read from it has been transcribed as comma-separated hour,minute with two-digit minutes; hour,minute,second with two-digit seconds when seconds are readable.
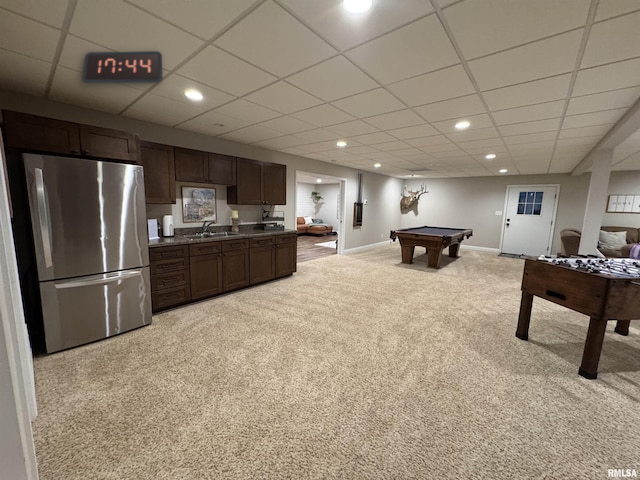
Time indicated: 17,44
